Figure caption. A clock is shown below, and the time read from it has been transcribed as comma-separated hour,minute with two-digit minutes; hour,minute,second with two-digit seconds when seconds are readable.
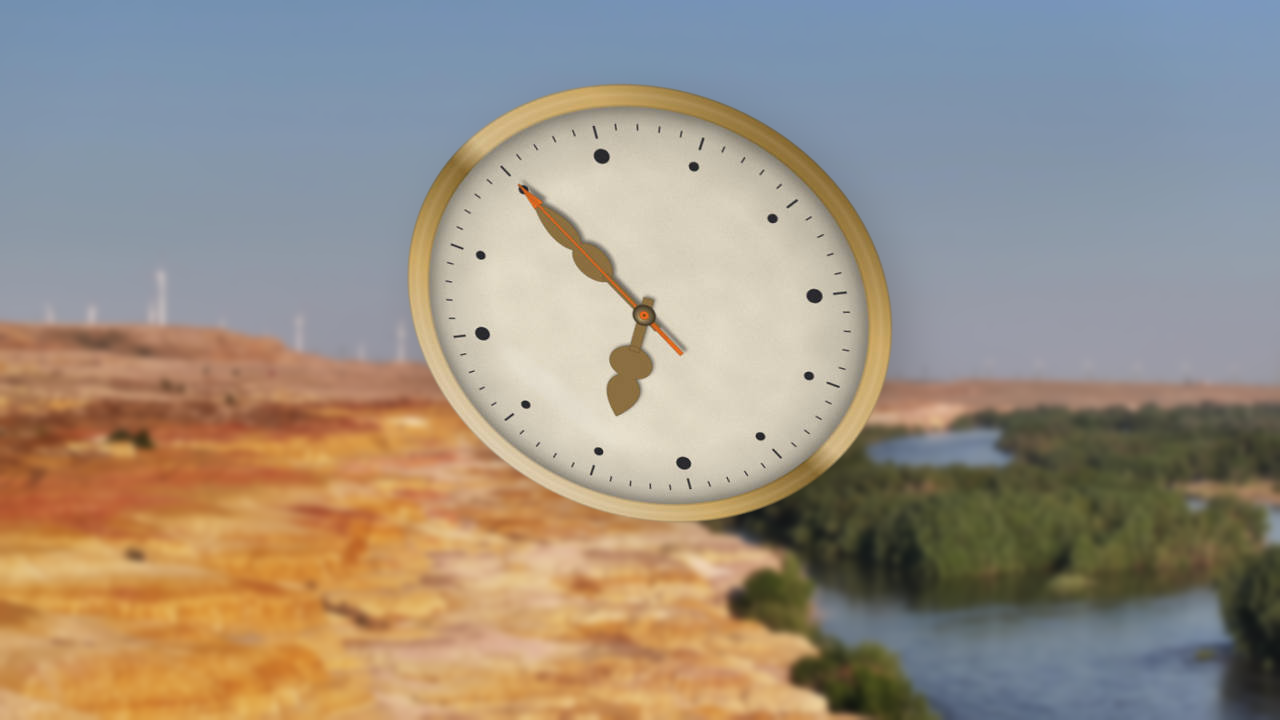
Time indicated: 6,54,55
